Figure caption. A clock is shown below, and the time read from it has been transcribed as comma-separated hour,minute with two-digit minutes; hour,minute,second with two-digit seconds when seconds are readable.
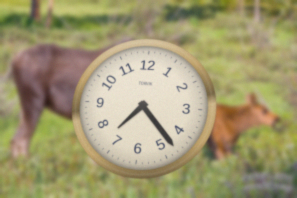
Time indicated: 7,23
